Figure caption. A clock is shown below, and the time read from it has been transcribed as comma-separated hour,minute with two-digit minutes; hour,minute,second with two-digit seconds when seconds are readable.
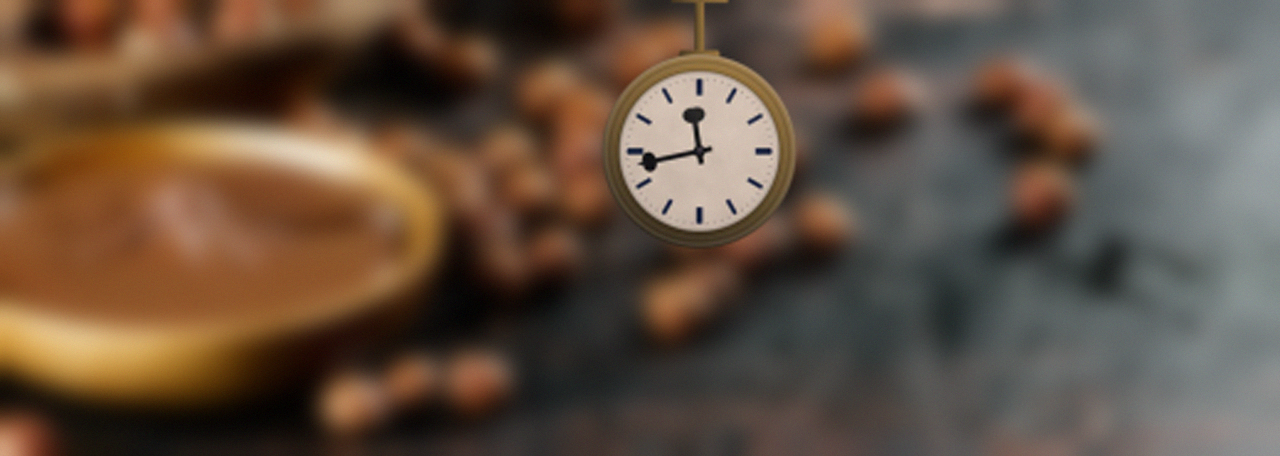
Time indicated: 11,43
